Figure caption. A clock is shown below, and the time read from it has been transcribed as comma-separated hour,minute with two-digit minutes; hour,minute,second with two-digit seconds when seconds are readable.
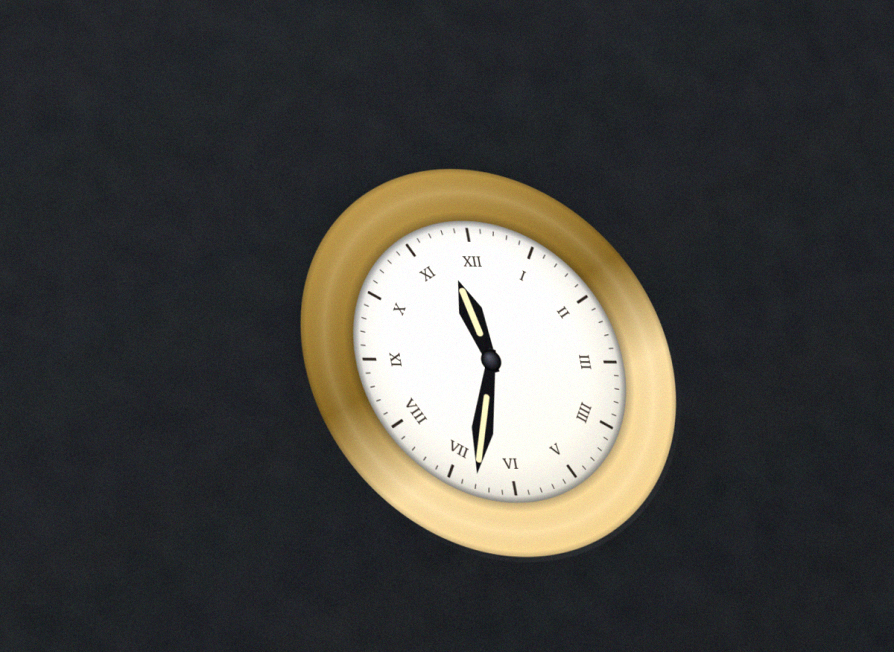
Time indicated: 11,33
